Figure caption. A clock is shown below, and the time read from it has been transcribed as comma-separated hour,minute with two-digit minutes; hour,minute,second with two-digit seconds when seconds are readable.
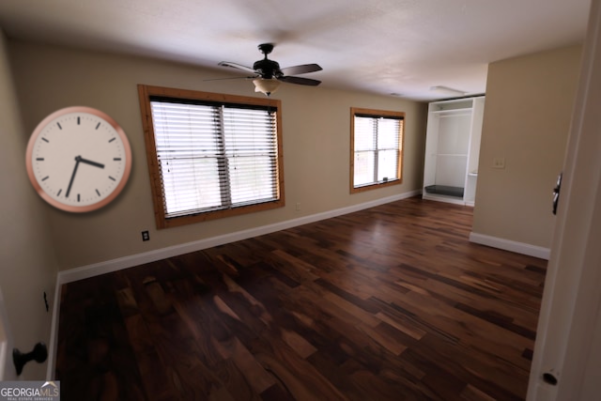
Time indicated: 3,33
